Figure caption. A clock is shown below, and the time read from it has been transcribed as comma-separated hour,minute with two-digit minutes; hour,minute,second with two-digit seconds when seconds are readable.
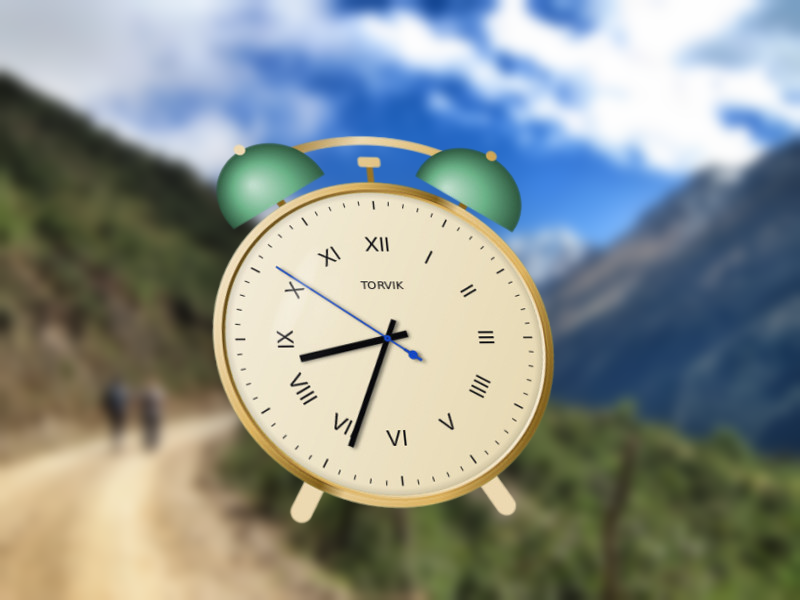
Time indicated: 8,33,51
